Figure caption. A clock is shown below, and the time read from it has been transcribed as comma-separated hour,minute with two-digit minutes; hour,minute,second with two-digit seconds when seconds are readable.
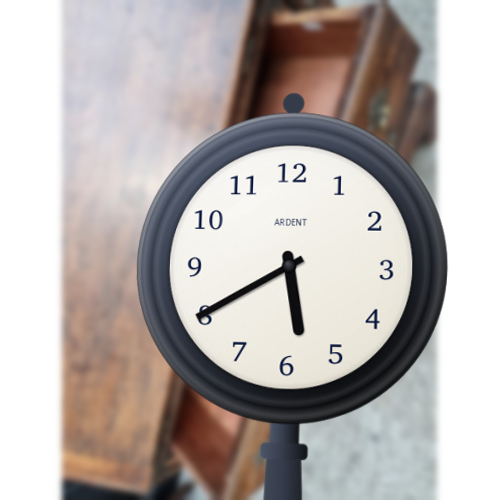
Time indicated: 5,40
